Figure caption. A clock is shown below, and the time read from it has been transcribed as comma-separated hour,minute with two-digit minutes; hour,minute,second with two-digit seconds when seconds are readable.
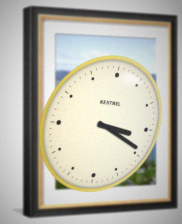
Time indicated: 3,19
